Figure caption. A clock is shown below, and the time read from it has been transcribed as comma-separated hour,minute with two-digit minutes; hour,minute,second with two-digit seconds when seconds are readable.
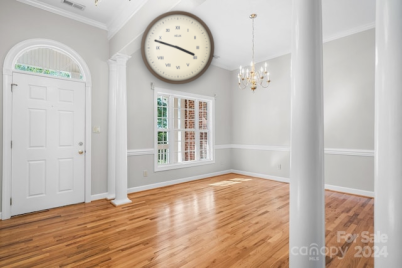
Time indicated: 3,48
